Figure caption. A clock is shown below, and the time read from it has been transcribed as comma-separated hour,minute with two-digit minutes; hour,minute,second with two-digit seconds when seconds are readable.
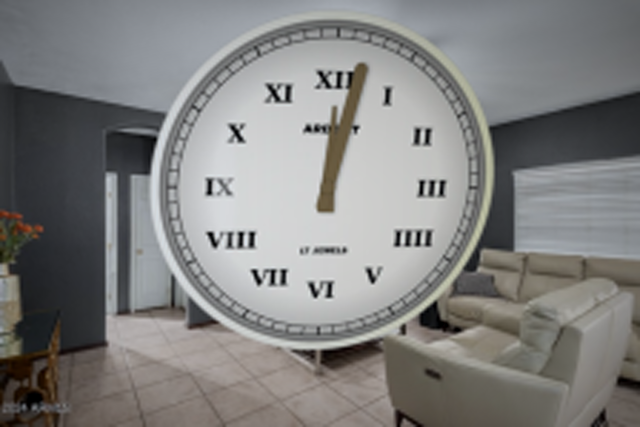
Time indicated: 12,02
